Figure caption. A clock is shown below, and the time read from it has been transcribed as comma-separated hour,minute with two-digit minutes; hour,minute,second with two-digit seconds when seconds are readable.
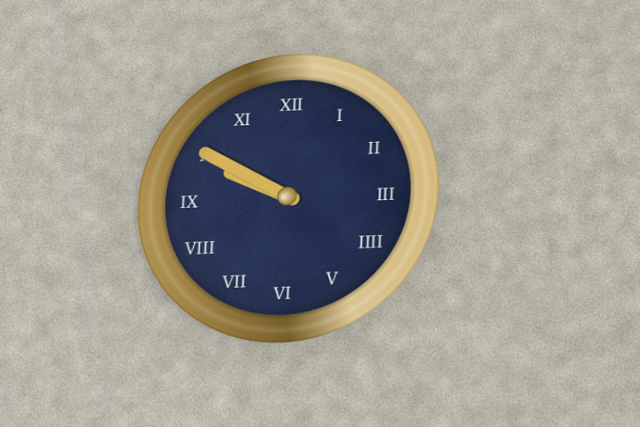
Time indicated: 9,50
